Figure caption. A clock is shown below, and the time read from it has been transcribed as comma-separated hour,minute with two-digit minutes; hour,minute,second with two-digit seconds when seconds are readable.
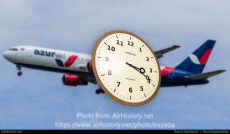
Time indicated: 3,19
